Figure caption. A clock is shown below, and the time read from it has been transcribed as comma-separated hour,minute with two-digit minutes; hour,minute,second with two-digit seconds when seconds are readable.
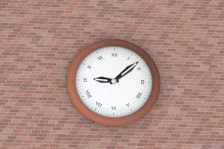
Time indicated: 9,08
